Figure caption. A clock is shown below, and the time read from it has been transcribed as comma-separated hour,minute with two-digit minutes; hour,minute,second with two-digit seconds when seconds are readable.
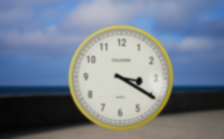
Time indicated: 3,20
